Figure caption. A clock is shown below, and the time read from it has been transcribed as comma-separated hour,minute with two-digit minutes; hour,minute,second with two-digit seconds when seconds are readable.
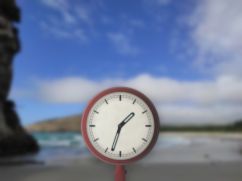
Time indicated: 1,33
